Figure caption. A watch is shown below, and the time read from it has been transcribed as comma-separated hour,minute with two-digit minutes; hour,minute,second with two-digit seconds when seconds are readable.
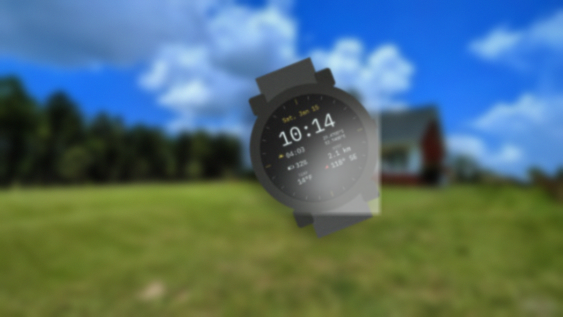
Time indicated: 10,14
